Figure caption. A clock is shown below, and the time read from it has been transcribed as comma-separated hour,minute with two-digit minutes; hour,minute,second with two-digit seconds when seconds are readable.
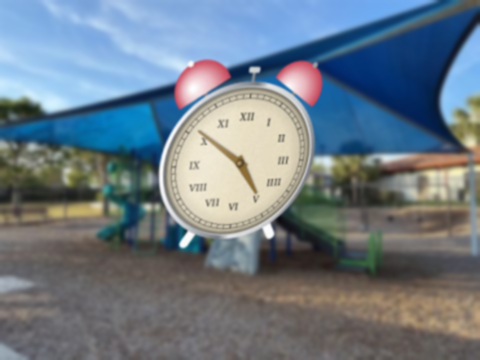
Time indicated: 4,51
